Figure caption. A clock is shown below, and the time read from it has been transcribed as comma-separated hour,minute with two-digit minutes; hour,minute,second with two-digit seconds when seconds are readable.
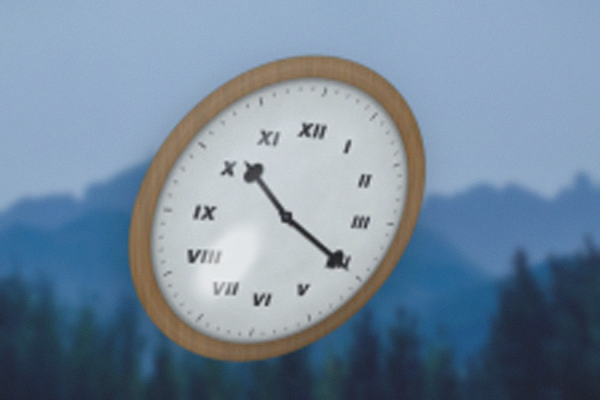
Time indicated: 10,20
